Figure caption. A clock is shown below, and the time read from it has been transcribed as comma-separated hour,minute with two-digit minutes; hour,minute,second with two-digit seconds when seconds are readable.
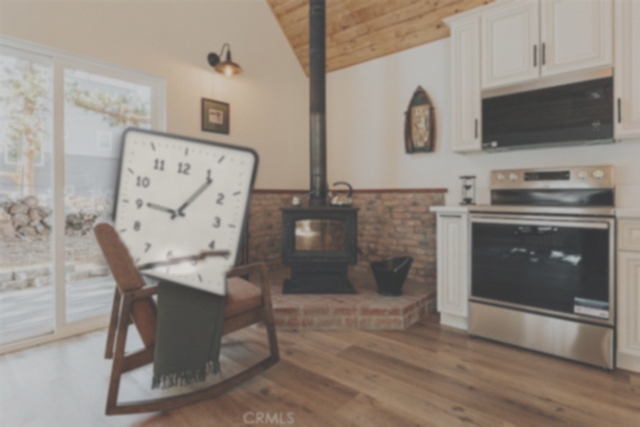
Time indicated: 9,06
